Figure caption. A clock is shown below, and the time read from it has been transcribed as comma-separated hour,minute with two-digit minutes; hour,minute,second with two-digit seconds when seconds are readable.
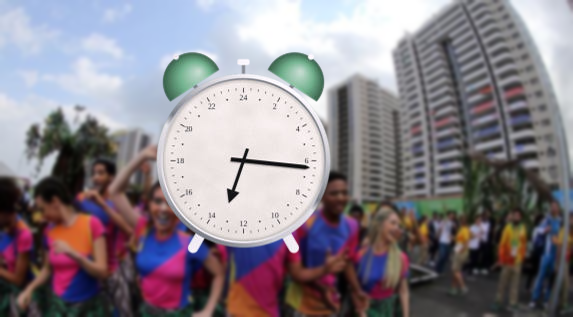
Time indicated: 13,16
